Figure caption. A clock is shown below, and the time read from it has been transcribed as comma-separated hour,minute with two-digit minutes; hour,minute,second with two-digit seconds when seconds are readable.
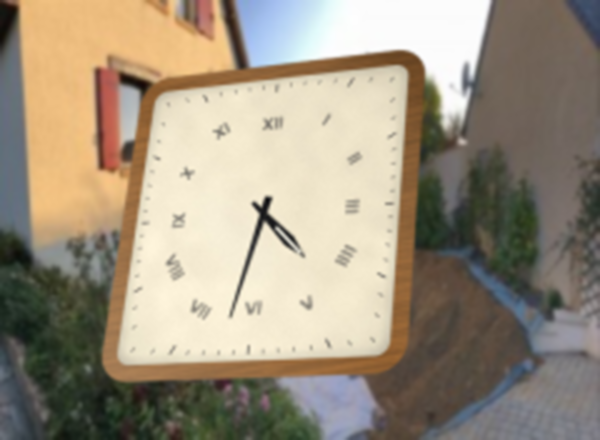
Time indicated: 4,32
